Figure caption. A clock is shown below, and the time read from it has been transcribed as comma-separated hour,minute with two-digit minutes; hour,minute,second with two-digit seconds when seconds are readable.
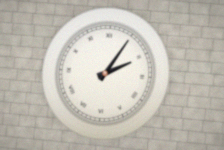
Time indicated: 2,05
